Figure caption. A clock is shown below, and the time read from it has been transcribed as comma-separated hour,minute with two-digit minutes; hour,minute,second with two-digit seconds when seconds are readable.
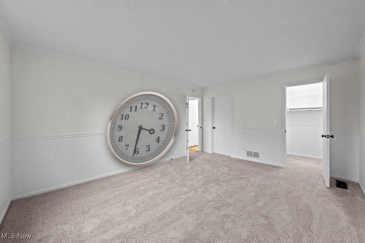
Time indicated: 3,31
